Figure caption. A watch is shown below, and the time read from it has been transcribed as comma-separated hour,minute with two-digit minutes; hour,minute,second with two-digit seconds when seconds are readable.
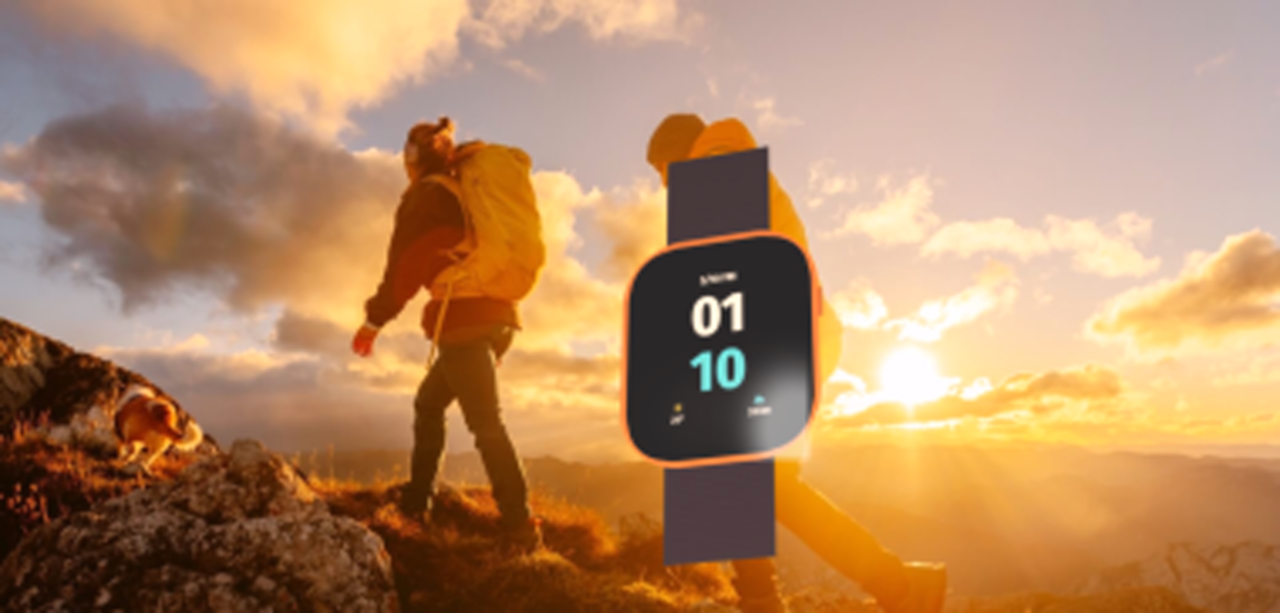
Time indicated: 1,10
